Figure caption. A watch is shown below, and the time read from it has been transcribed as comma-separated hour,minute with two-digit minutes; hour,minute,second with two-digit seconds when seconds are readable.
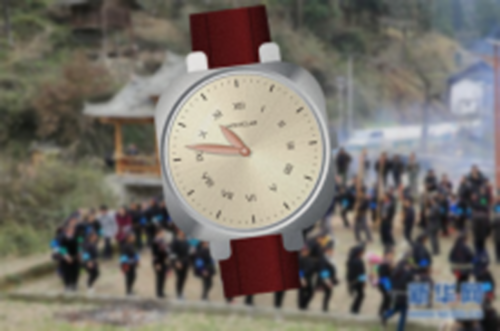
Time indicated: 10,47
